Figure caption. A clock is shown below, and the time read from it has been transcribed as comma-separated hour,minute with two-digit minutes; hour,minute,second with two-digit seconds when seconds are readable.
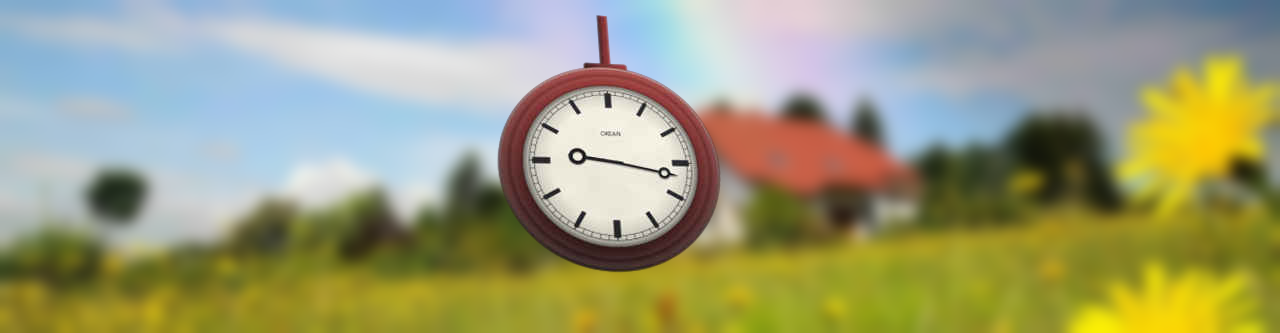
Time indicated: 9,17
